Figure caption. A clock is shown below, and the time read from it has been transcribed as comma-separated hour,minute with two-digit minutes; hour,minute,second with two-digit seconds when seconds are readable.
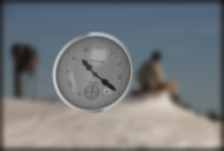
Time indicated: 10,20
